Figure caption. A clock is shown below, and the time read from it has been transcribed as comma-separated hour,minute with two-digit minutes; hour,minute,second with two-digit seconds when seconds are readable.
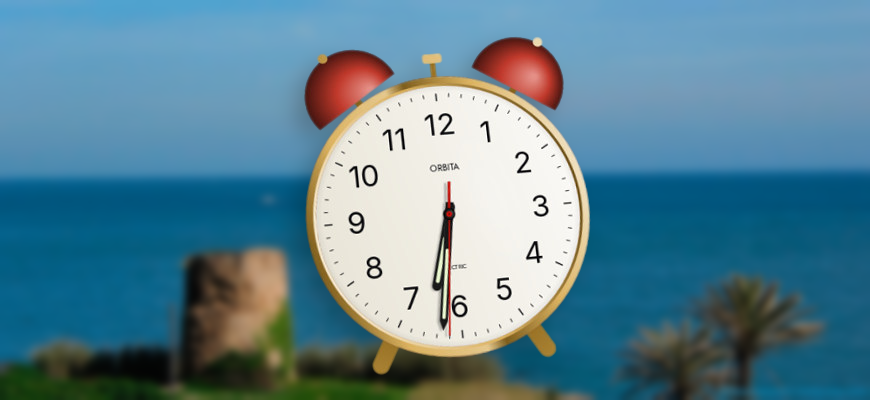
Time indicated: 6,31,31
